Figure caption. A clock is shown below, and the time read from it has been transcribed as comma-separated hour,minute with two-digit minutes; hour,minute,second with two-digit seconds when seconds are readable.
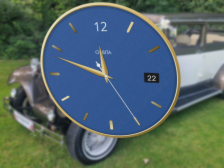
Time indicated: 11,48,25
